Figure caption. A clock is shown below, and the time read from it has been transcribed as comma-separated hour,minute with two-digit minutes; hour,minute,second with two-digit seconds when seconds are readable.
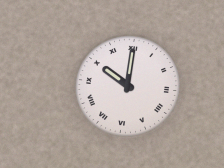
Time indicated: 10,00
